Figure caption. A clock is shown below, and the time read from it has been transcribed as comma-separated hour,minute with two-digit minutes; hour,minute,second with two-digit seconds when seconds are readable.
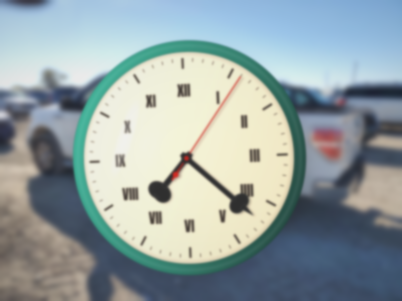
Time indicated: 7,22,06
